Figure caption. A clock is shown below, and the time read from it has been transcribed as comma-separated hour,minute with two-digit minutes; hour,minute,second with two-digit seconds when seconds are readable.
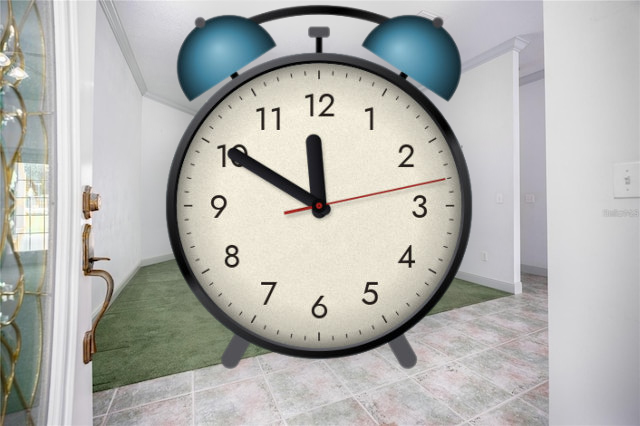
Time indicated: 11,50,13
